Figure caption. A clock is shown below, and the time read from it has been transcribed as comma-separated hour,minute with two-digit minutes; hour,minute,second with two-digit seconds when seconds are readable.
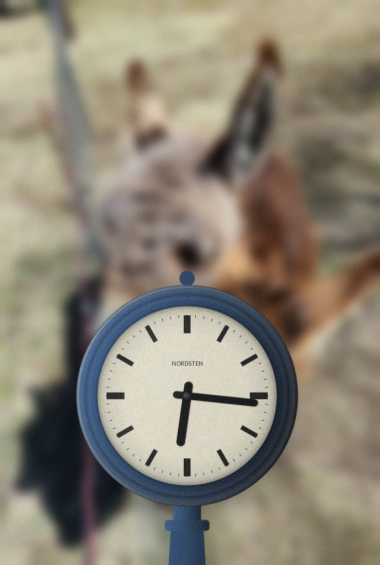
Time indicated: 6,16
